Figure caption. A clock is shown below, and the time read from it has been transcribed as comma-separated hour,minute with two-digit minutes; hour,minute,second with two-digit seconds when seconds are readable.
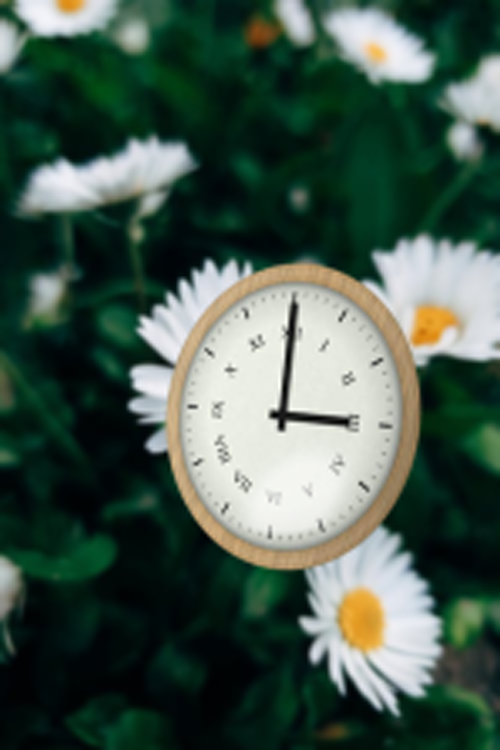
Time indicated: 3,00
